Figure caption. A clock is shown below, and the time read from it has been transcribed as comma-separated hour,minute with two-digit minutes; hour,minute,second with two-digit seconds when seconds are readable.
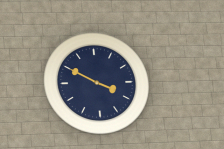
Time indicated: 3,50
